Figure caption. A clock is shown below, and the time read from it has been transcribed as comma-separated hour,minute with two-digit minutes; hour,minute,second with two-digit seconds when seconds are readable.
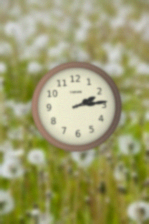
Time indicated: 2,14
